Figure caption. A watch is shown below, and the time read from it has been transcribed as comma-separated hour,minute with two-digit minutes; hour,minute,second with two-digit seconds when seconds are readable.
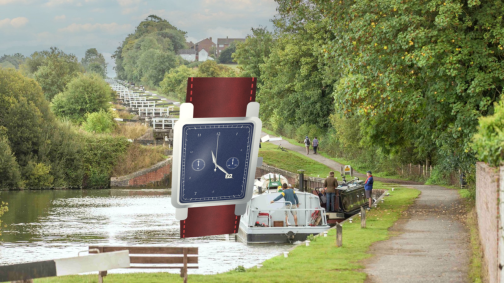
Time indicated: 11,22
